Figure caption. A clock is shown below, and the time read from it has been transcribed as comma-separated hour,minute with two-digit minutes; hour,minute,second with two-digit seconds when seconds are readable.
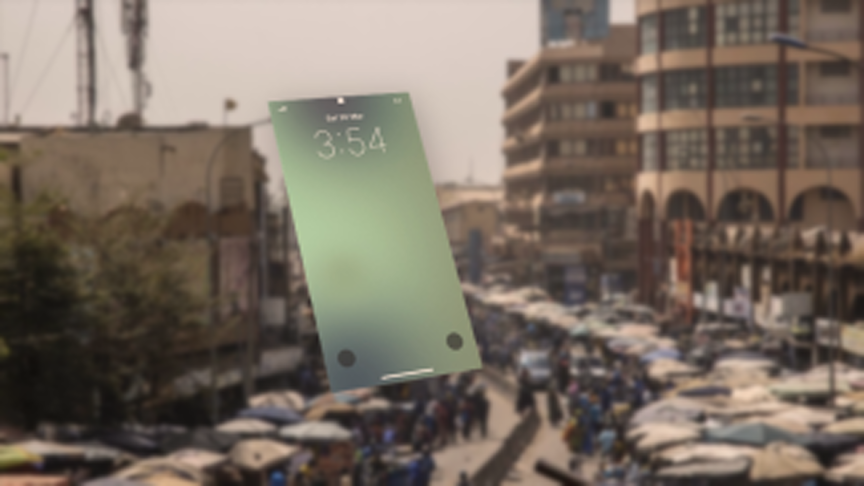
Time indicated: 3,54
